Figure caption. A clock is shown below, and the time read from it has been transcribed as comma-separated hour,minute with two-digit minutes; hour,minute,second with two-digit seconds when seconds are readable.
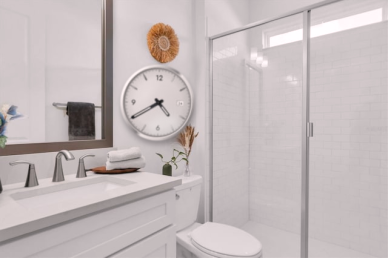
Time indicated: 4,40
